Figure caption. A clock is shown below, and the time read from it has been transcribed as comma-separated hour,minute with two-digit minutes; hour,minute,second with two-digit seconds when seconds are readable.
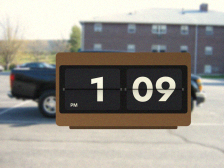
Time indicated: 1,09
